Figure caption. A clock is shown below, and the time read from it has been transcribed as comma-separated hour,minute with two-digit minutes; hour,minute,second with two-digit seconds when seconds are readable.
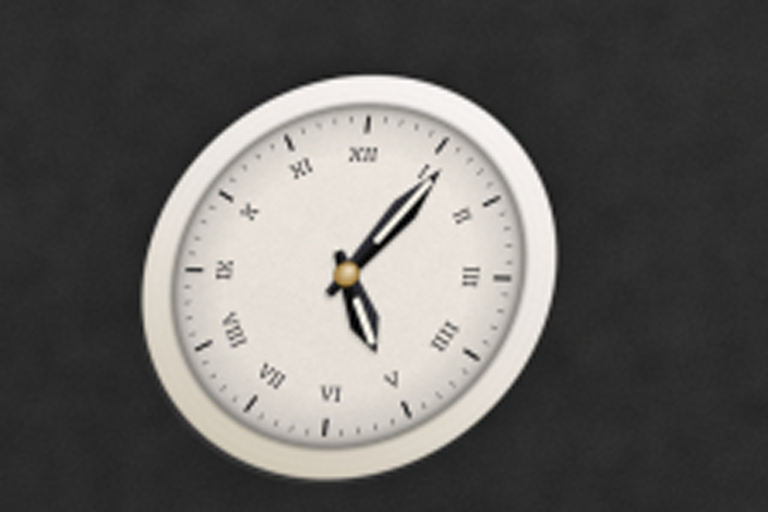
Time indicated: 5,06
